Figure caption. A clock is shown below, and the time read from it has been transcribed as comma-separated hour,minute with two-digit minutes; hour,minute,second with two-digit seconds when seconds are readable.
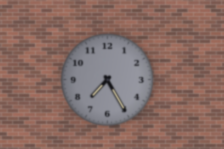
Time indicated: 7,25
